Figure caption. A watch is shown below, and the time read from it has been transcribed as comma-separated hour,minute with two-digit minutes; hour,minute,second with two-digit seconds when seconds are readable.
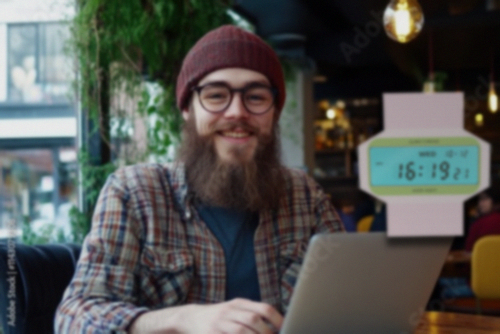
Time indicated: 16,19
